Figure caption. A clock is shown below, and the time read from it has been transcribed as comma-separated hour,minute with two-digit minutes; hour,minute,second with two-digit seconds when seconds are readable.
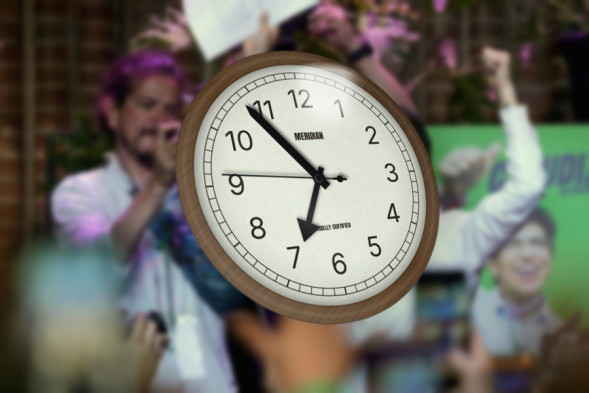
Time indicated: 6,53,46
